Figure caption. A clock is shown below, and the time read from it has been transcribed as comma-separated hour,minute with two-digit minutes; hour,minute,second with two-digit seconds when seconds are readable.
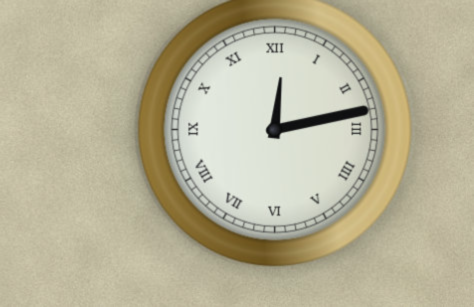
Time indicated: 12,13
